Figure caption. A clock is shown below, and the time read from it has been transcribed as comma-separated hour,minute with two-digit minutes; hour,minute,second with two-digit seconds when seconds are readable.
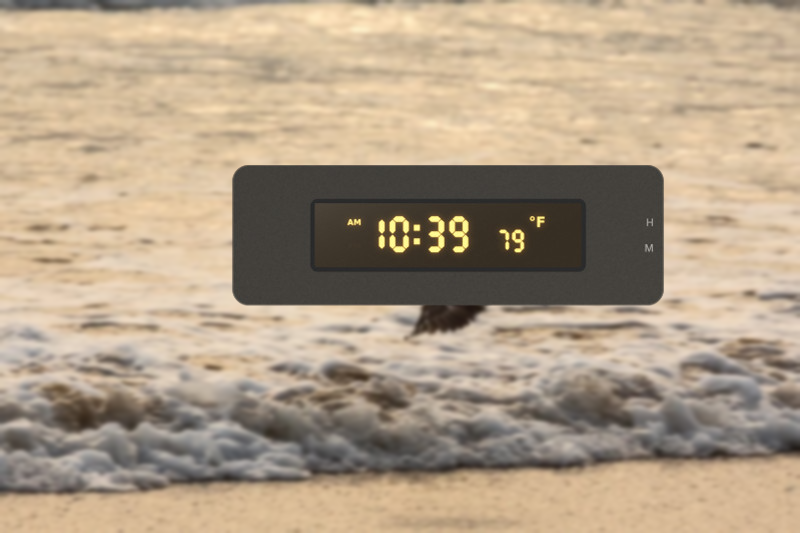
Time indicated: 10,39
